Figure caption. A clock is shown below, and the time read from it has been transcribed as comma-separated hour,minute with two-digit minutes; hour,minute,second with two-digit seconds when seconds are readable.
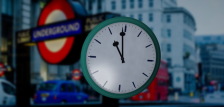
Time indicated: 10,59
